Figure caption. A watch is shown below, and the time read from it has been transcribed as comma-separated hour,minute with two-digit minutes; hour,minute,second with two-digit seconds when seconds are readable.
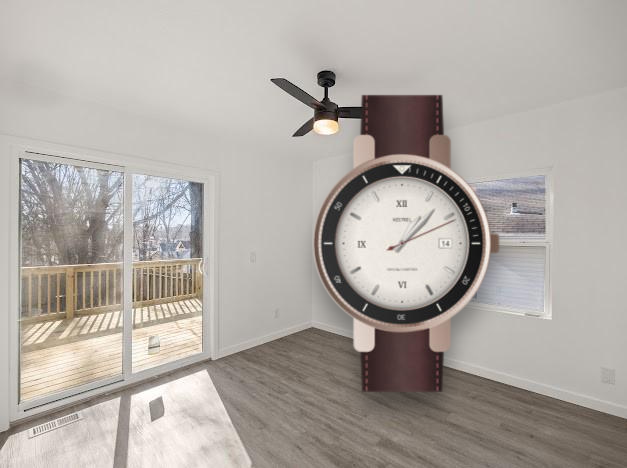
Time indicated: 1,07,11
